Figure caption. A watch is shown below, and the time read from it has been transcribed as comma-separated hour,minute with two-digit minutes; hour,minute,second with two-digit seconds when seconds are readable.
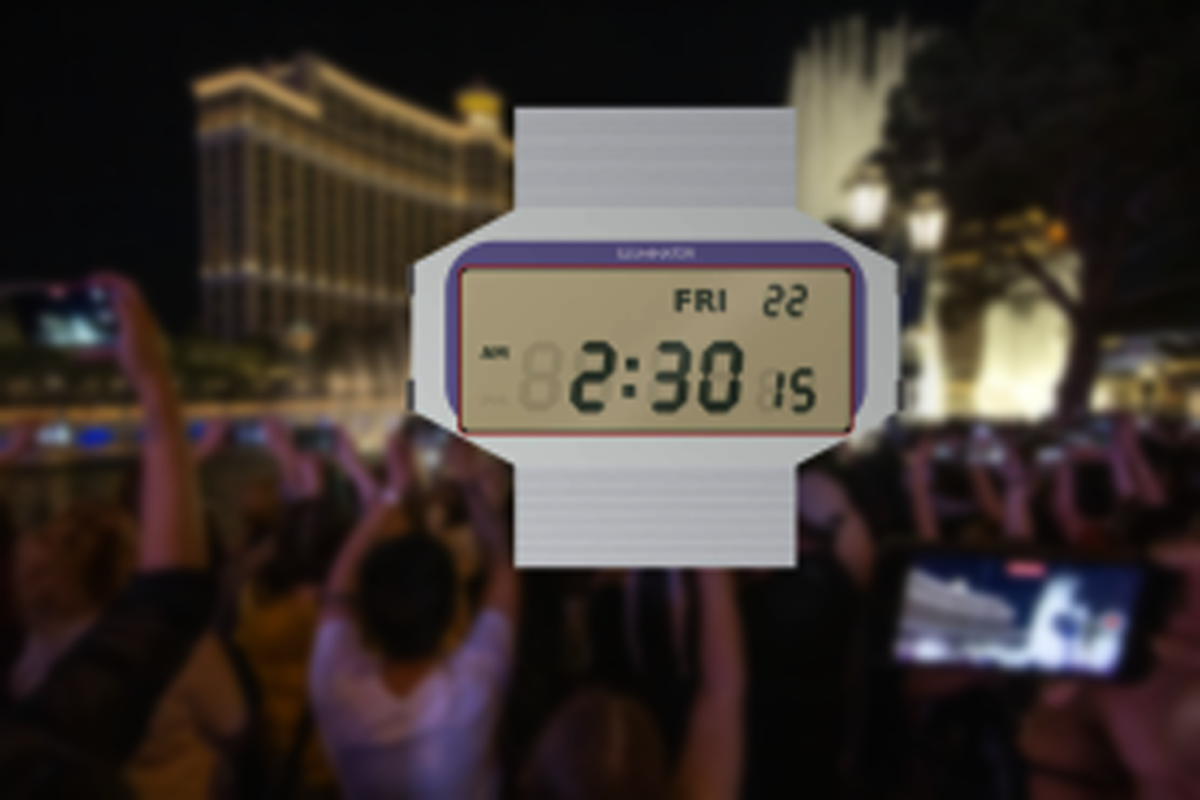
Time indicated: 2,30,15
